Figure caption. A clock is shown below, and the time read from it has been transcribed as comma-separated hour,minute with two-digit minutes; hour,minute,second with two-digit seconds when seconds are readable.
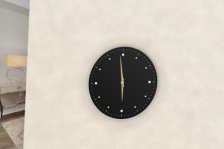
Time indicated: 5,59
